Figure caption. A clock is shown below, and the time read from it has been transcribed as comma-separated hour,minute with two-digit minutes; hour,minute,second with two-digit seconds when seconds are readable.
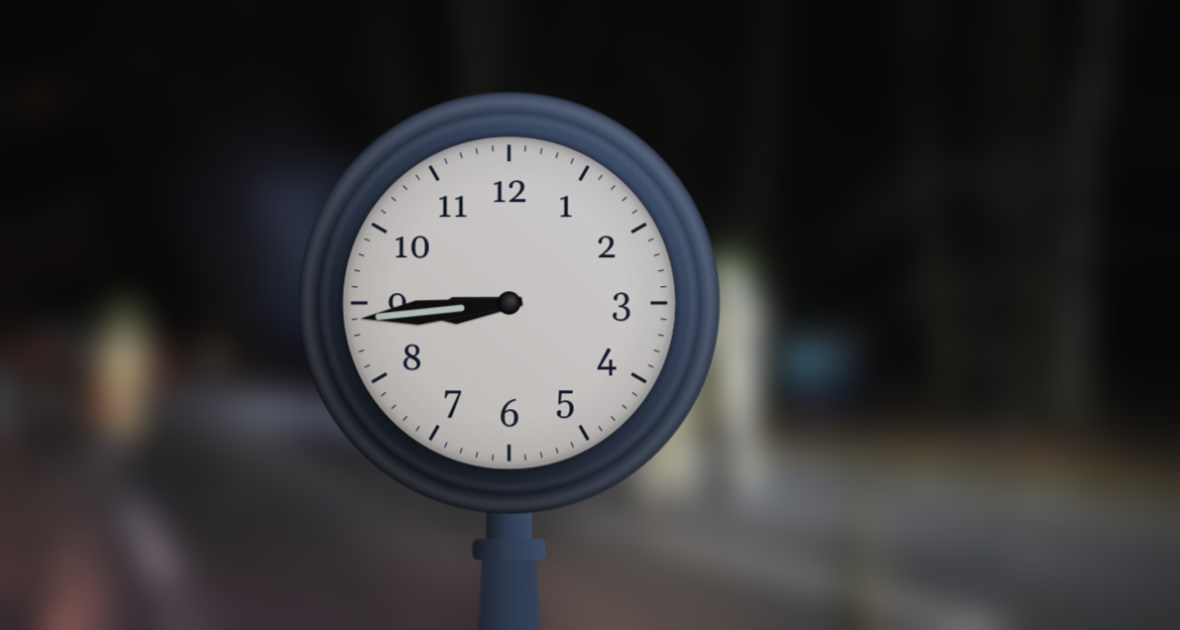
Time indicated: 8,44
